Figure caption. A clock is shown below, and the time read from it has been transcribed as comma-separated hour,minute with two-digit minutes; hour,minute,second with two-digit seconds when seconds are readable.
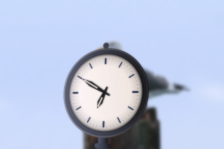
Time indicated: 6,50
